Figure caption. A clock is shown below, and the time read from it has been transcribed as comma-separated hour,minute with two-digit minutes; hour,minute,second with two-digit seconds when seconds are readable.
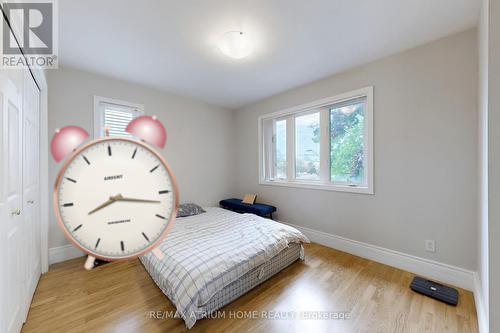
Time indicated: 8,17
